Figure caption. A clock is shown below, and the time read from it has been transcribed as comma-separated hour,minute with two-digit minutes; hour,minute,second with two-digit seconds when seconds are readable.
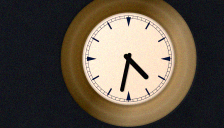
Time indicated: 4,32
